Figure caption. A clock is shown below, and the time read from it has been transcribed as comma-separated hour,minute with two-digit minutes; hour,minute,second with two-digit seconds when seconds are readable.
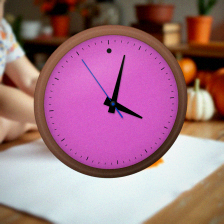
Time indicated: 4,02,55
